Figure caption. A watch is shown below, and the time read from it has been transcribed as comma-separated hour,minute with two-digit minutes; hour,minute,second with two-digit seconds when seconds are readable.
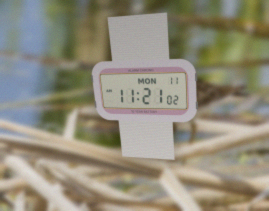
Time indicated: 11,21,02
